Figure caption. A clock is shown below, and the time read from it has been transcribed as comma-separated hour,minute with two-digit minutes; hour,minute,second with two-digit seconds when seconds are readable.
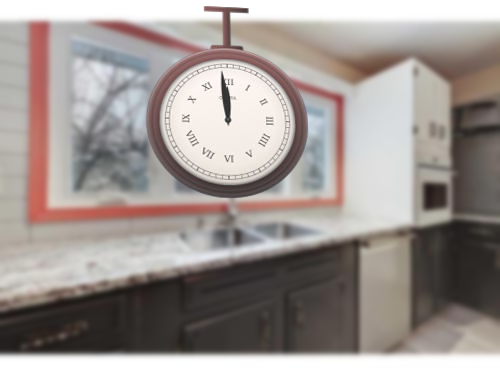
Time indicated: 11,59
